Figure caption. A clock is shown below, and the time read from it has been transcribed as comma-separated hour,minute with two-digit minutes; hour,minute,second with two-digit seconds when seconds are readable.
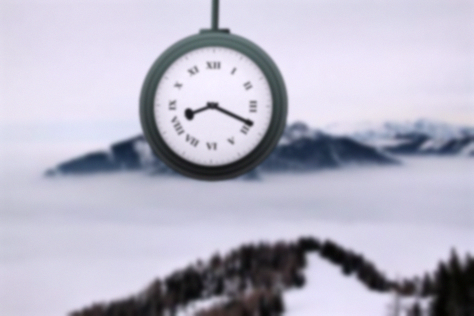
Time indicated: 8,19
